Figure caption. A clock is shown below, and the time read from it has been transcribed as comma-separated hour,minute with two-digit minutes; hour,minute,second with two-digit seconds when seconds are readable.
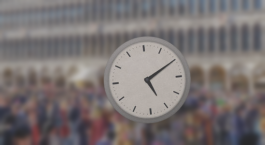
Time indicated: 5,10
